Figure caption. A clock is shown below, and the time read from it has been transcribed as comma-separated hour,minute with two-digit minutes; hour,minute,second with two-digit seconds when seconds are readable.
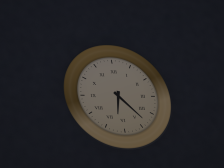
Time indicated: 6,23
